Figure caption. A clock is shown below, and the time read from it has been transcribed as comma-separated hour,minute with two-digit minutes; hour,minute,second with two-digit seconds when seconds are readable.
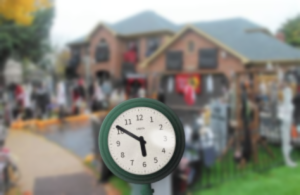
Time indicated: 5,51
